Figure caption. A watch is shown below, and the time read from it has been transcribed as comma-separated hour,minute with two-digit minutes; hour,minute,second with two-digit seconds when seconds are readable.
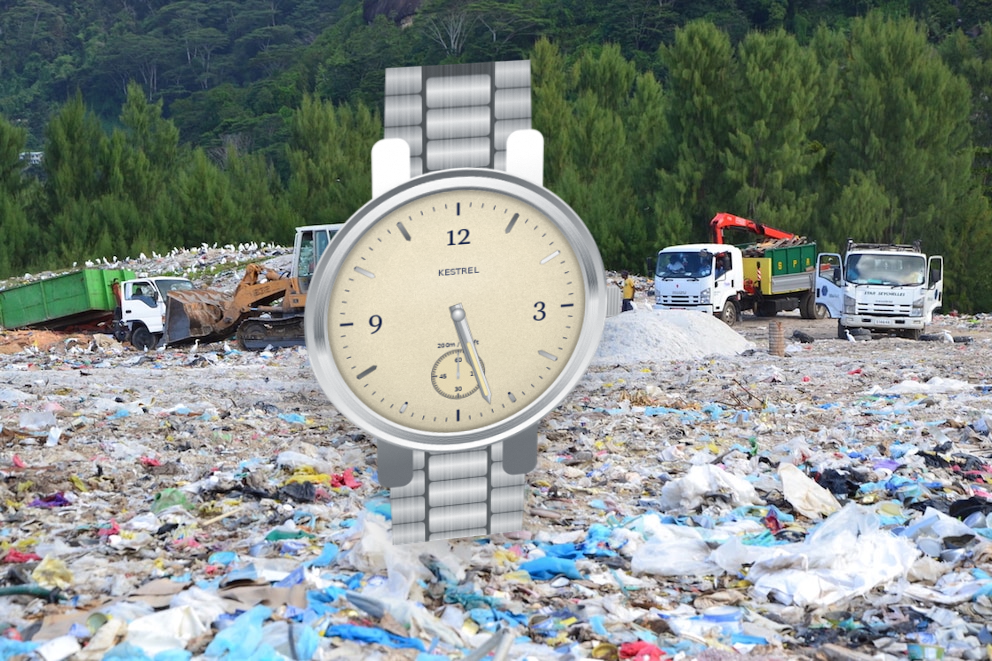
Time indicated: 5,27
